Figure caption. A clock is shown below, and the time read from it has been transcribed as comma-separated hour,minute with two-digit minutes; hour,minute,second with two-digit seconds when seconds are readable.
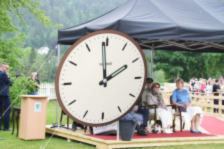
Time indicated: 1,59
